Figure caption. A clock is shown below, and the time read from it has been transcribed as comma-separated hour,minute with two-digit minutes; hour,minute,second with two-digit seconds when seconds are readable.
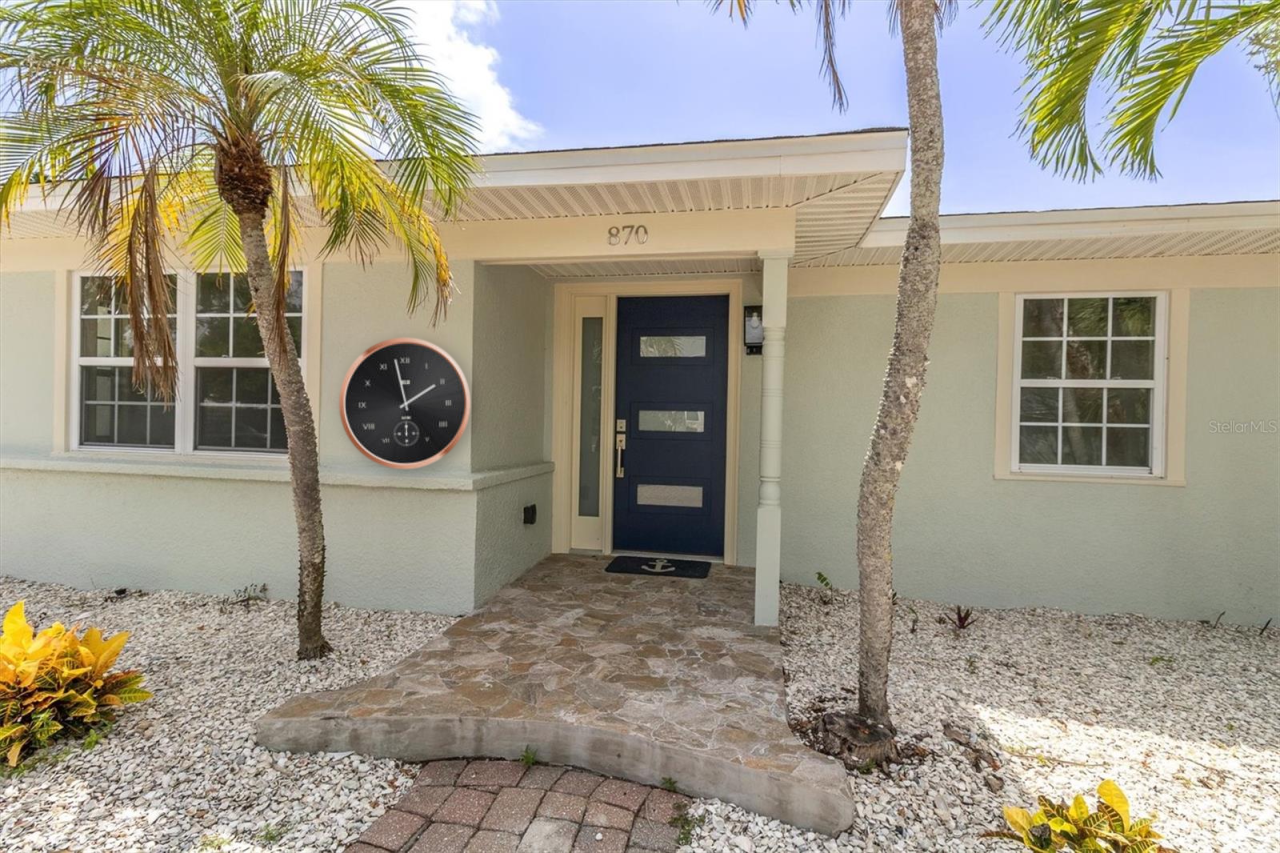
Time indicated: 1,58
